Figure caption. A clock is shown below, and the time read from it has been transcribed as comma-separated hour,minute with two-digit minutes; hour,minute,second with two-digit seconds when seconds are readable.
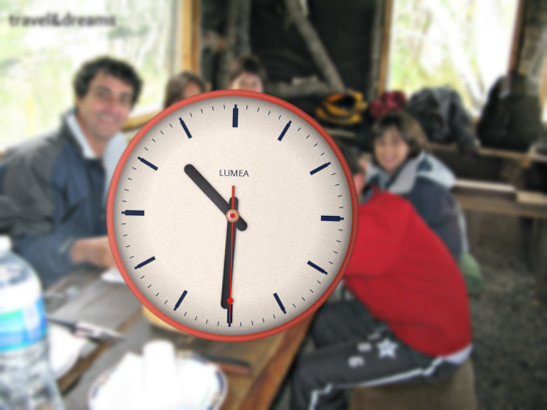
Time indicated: 10,30,30
